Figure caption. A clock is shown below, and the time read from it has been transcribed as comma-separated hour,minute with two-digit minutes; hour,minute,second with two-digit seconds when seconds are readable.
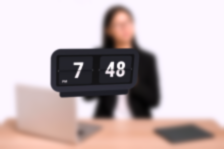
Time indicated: 7,48
